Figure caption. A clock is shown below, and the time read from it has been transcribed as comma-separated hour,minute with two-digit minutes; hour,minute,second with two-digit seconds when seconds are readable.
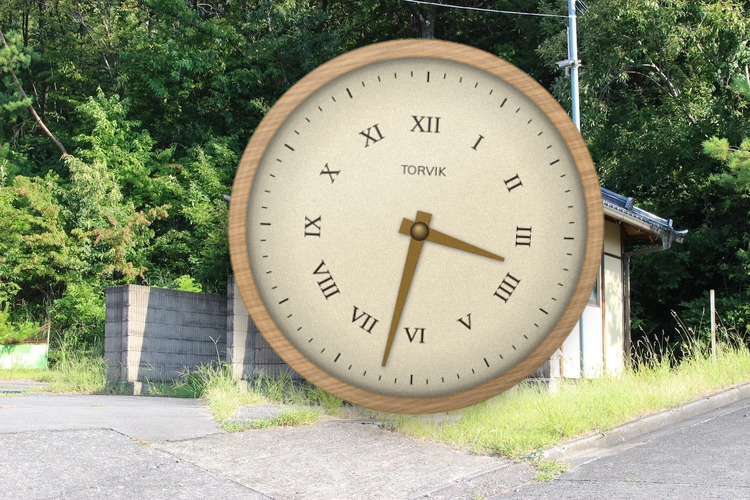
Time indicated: 3,32
